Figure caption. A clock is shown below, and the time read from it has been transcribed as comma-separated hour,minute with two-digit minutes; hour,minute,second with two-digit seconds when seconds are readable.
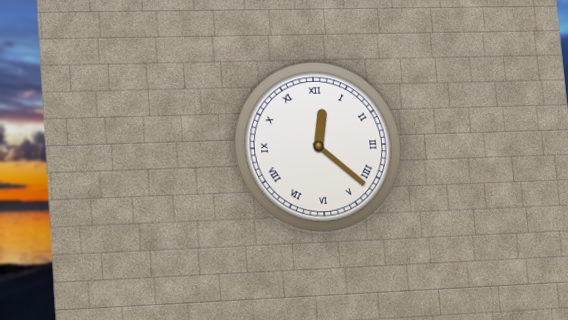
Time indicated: 12,22
